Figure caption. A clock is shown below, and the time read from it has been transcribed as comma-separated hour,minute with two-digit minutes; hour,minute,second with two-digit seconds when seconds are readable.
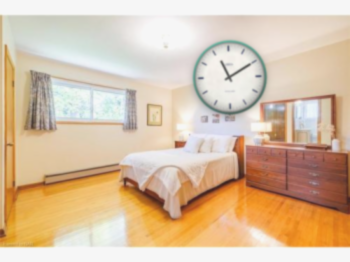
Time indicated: 11,10
